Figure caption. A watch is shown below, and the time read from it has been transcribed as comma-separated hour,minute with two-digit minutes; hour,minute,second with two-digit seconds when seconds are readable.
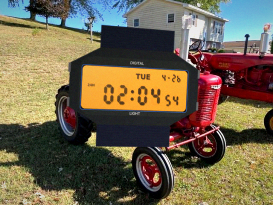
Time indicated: 2,04,54
